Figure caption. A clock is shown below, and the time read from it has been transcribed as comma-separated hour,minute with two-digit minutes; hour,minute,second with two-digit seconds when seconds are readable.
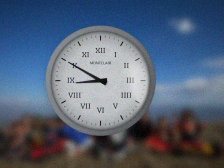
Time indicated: 8,50
